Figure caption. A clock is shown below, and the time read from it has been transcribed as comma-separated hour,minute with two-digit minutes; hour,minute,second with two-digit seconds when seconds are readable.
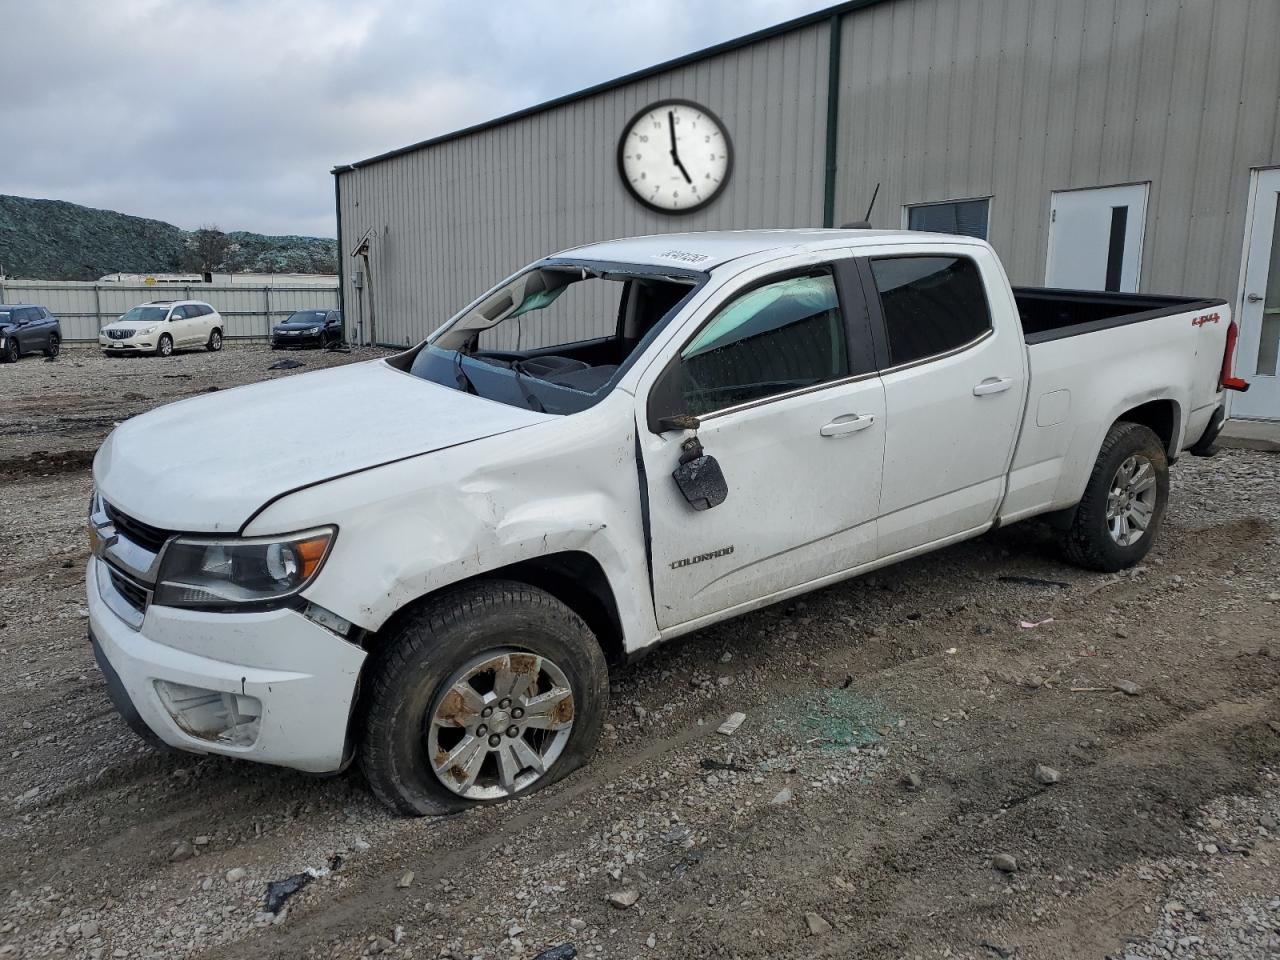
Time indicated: 4,59
